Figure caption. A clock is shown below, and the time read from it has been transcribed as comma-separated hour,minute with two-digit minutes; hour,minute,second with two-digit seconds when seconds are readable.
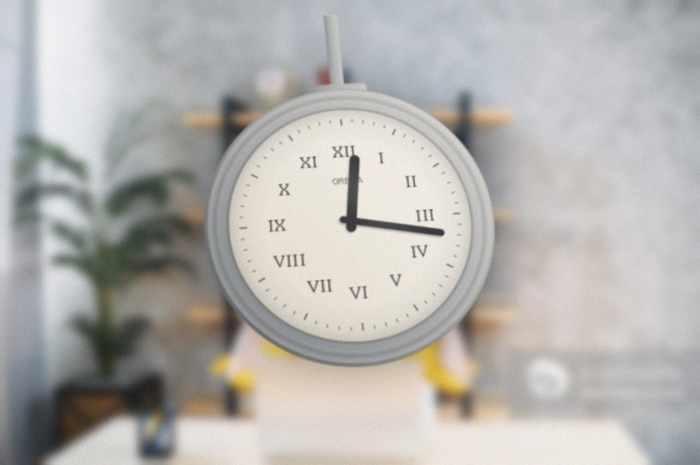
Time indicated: 12,17
